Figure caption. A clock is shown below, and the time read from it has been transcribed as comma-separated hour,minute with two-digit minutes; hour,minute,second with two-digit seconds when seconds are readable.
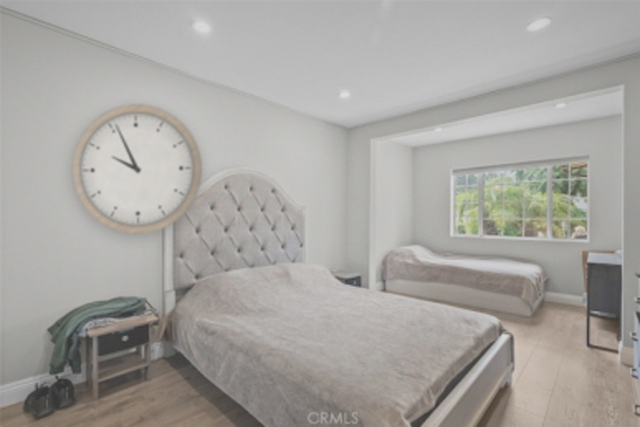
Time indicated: 9,56
